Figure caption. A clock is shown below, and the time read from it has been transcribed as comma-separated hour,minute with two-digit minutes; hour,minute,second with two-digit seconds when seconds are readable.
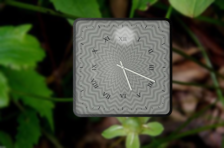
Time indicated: 5,19
